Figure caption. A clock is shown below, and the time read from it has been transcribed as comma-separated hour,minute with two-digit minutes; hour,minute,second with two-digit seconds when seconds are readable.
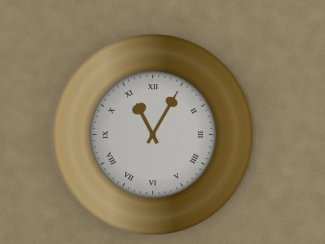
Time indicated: 11,05
